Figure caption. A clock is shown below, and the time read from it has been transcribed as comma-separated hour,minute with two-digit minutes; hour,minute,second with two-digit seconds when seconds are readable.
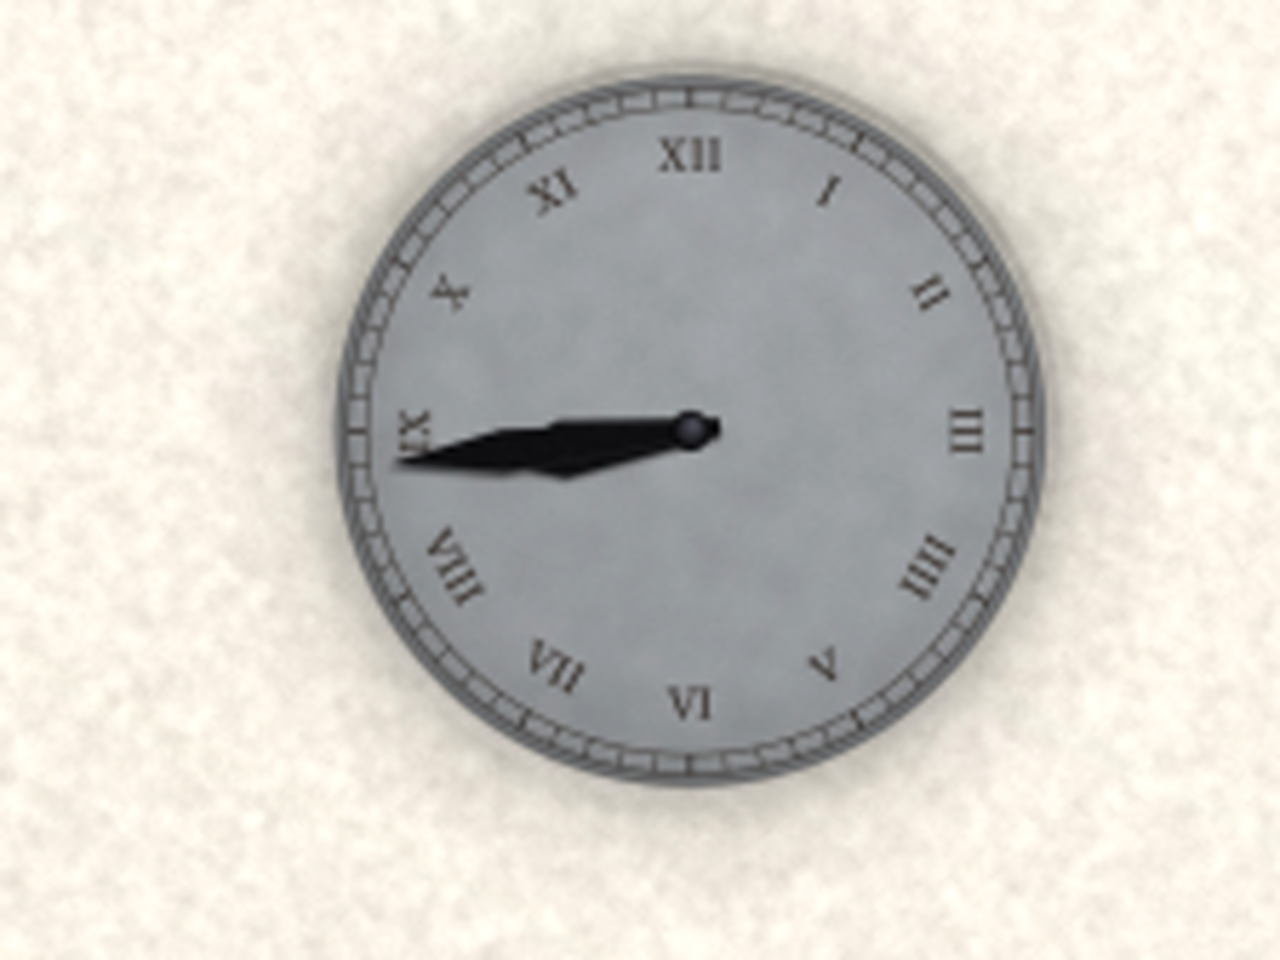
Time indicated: 8,44
